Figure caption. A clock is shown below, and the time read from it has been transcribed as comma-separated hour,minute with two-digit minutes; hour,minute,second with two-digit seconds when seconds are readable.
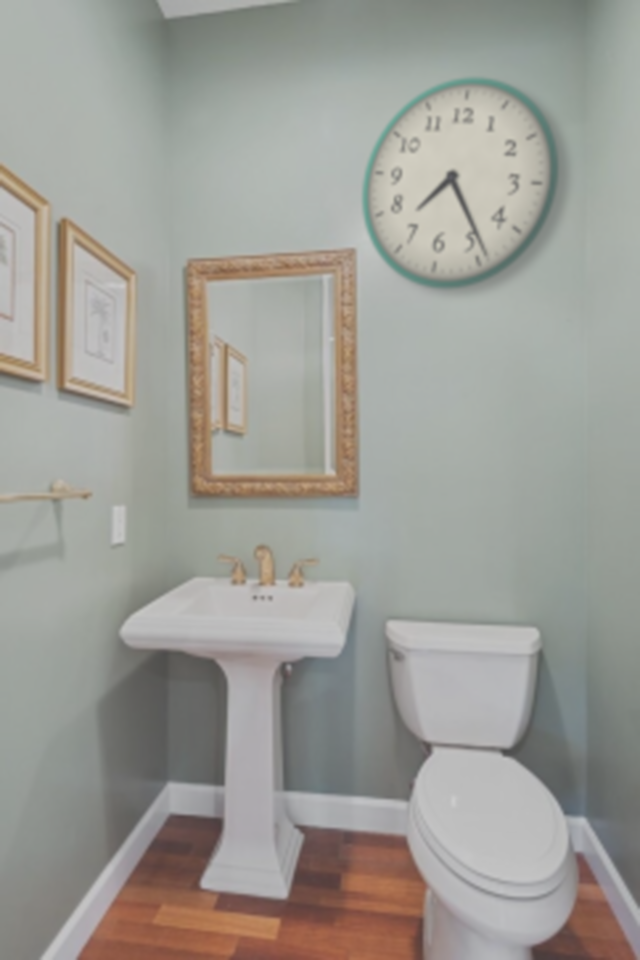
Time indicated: 7,24
